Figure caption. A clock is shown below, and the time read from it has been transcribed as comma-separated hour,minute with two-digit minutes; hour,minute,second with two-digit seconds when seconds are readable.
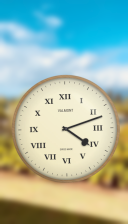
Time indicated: 4,12
